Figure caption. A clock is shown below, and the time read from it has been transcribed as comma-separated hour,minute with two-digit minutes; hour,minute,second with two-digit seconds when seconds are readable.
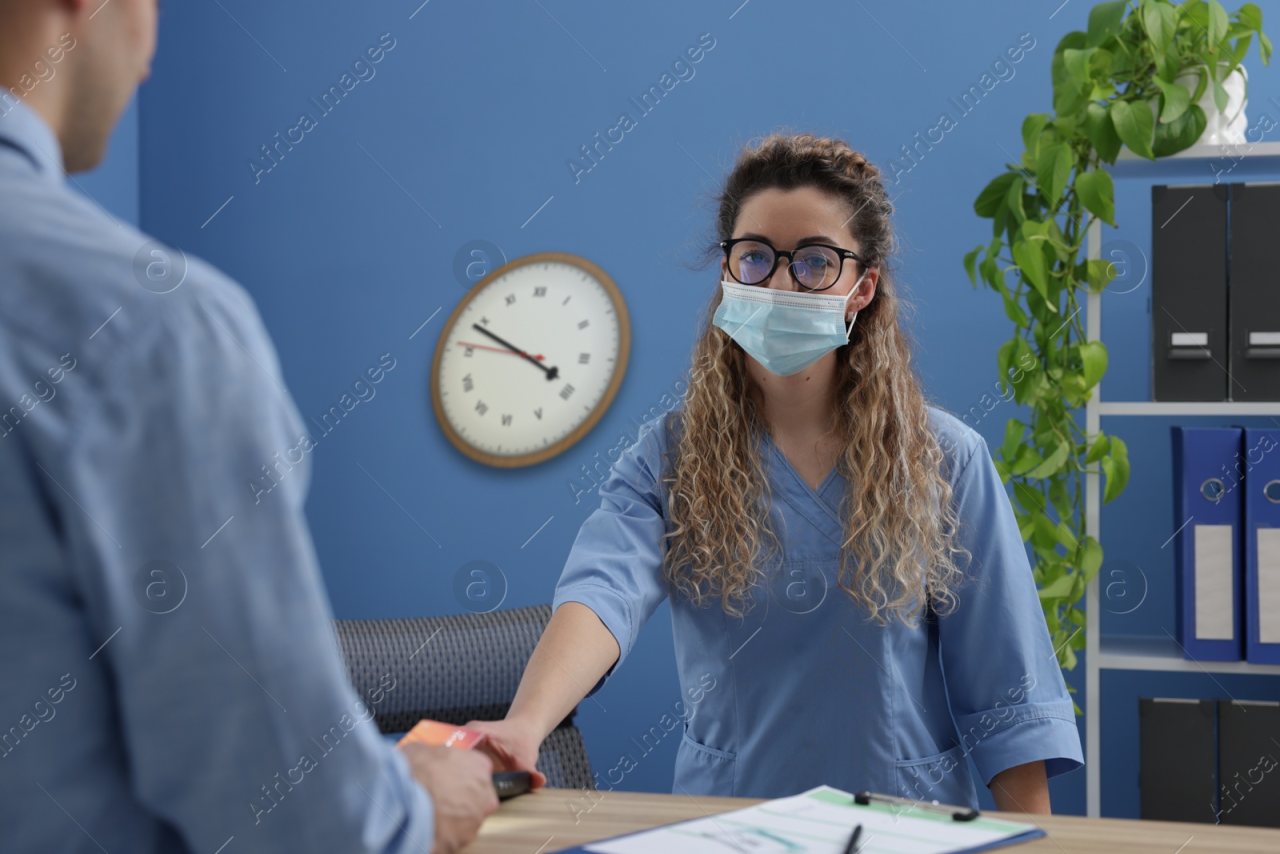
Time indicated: 3,48,46
